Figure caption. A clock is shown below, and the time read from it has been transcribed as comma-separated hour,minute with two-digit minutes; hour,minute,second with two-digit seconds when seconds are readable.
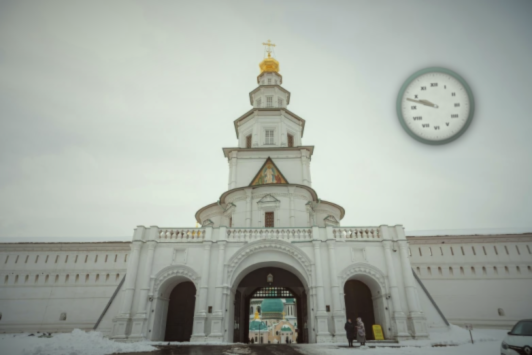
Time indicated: 9,48
